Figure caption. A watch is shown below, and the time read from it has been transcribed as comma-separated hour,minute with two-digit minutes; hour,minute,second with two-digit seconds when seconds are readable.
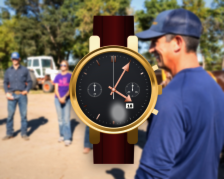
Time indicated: 4,05
